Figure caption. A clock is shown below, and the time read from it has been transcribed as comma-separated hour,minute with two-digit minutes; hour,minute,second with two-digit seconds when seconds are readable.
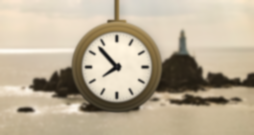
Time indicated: 7,53
